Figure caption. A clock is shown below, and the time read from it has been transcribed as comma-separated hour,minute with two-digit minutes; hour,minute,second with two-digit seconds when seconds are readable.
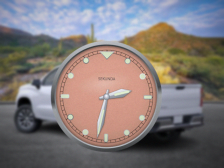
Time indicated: 2,32
